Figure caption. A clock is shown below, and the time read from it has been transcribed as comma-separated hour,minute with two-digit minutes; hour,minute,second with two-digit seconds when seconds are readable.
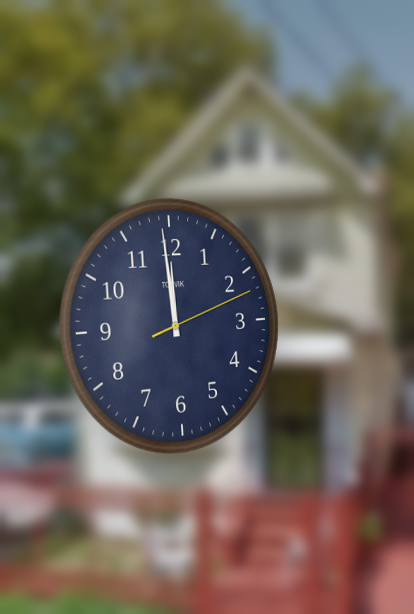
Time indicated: 11,59,12
